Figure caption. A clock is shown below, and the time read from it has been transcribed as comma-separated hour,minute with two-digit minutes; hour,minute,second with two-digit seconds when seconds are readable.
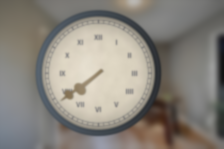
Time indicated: 7,39
